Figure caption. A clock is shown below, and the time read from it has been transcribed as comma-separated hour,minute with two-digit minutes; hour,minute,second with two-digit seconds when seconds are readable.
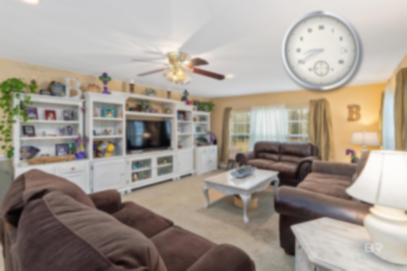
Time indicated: 8,40
